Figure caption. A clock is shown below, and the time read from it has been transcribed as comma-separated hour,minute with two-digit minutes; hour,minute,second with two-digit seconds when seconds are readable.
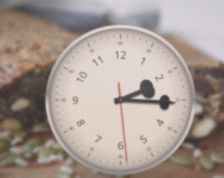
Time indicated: 2,15,29
